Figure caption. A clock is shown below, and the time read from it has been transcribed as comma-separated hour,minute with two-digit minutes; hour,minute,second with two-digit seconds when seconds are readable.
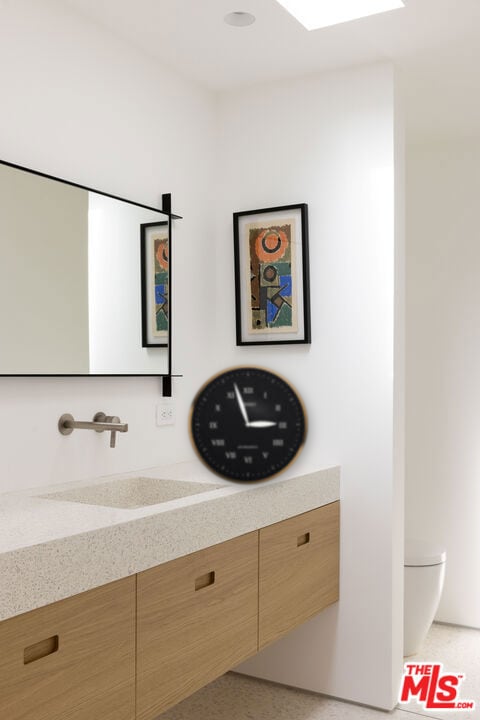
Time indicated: 2,57
